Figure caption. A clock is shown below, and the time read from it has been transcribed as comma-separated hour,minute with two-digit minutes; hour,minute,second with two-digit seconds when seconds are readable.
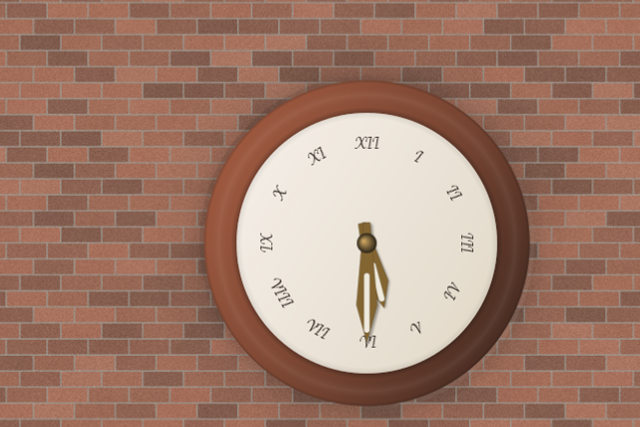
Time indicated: 5,30
